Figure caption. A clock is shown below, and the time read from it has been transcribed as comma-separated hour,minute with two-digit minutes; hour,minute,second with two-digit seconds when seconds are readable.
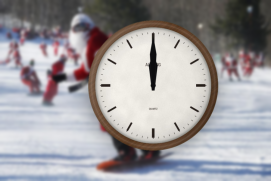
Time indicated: 12,00
